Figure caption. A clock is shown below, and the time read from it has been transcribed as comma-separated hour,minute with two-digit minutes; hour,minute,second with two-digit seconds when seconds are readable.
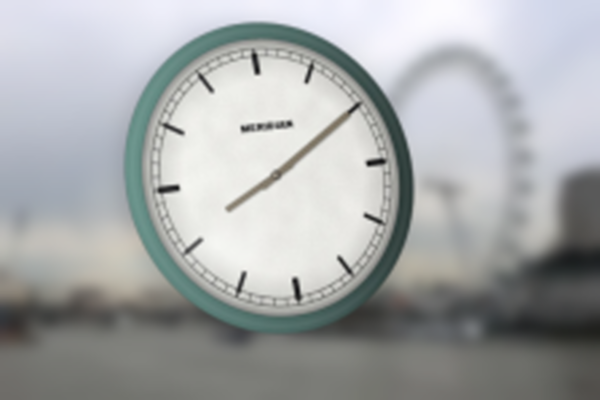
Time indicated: 8,10
